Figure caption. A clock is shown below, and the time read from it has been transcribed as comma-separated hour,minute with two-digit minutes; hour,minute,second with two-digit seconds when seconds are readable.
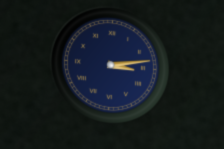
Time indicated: 3,13
